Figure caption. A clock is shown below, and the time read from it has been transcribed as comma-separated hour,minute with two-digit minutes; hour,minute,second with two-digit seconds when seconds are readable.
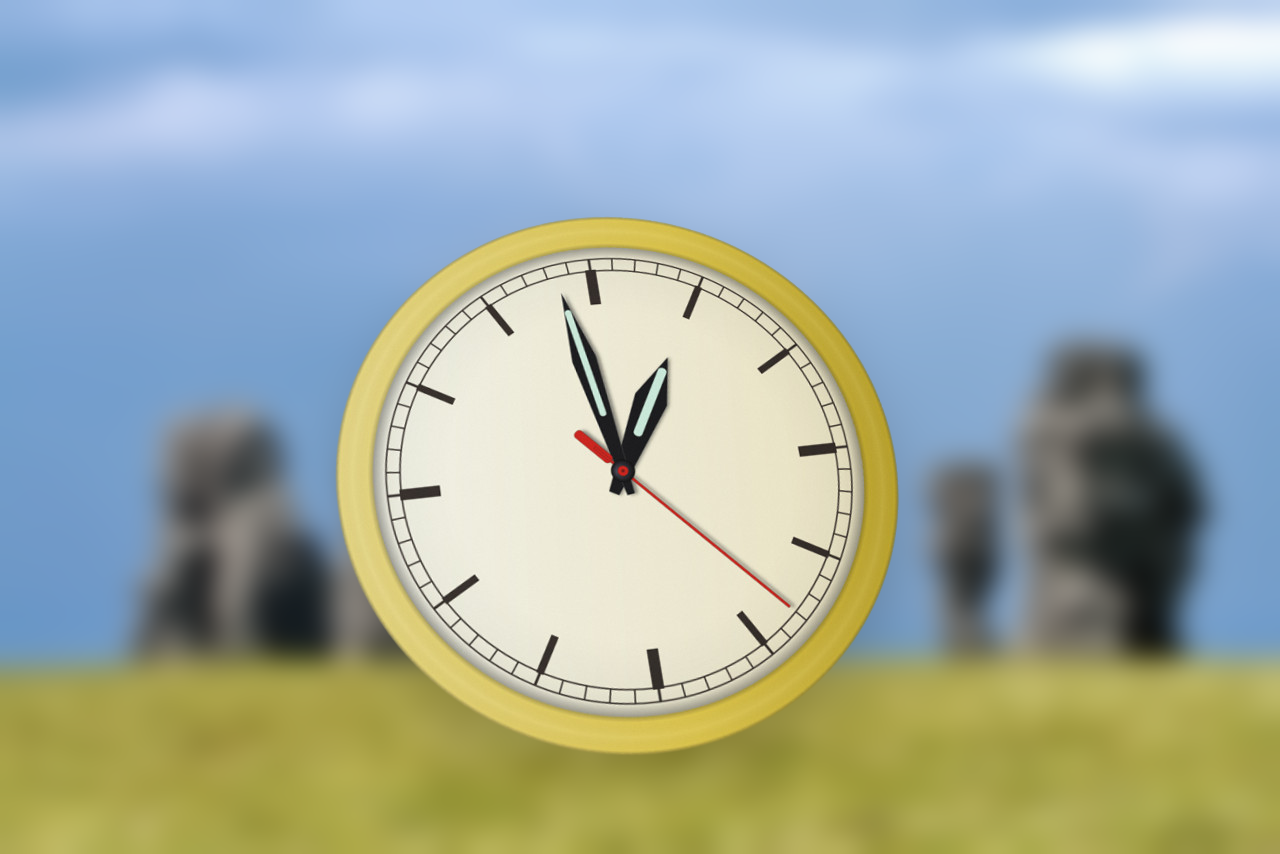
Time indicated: 12,58,23
